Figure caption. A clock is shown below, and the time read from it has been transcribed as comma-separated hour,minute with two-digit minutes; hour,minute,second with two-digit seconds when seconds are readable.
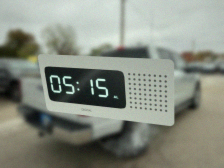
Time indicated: 5,15
